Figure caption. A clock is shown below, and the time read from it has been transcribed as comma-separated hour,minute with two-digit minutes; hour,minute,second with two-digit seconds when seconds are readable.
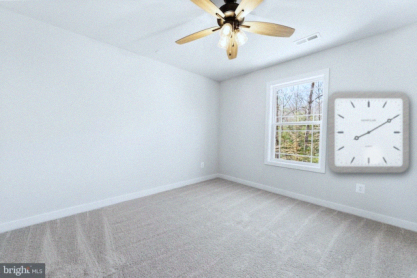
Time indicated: 8,10
